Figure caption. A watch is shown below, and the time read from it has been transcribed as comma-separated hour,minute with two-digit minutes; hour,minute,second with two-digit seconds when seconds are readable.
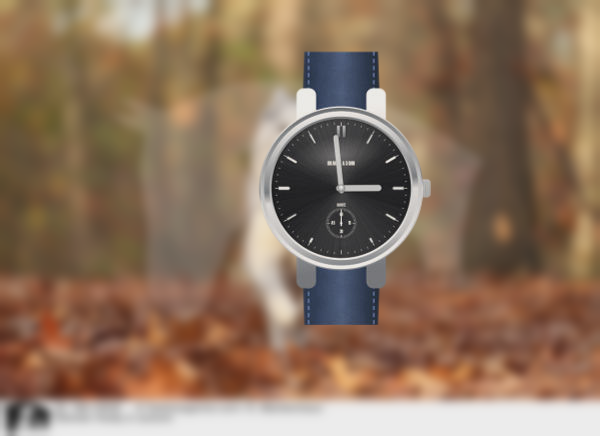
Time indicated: 2,59
